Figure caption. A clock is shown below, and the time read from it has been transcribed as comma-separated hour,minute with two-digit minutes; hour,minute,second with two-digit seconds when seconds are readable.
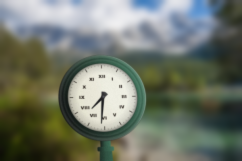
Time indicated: 7,31
